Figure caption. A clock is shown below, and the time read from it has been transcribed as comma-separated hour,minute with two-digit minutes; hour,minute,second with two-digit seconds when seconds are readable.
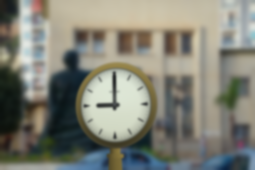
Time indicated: 9,00
